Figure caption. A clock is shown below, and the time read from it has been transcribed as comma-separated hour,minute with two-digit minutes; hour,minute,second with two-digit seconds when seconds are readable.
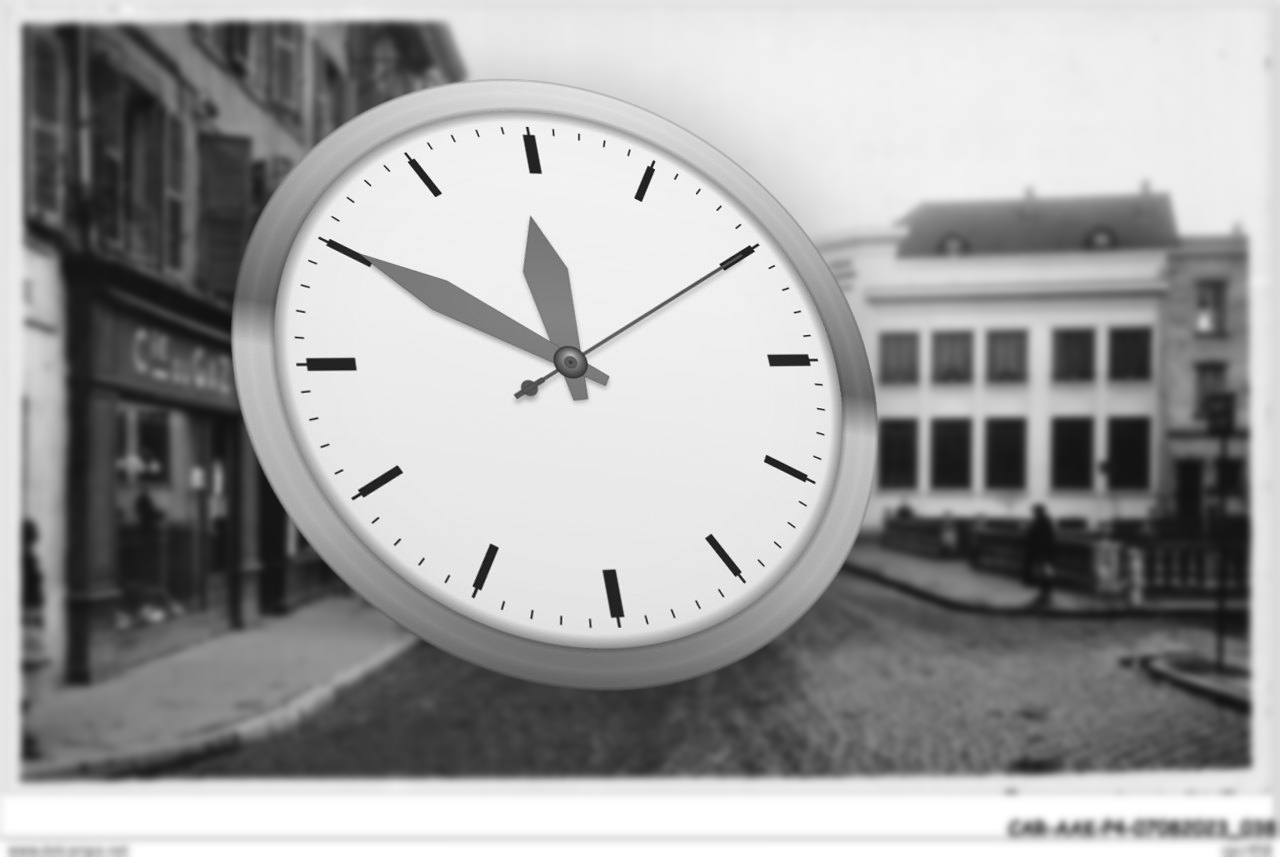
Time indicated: 11,50,10
